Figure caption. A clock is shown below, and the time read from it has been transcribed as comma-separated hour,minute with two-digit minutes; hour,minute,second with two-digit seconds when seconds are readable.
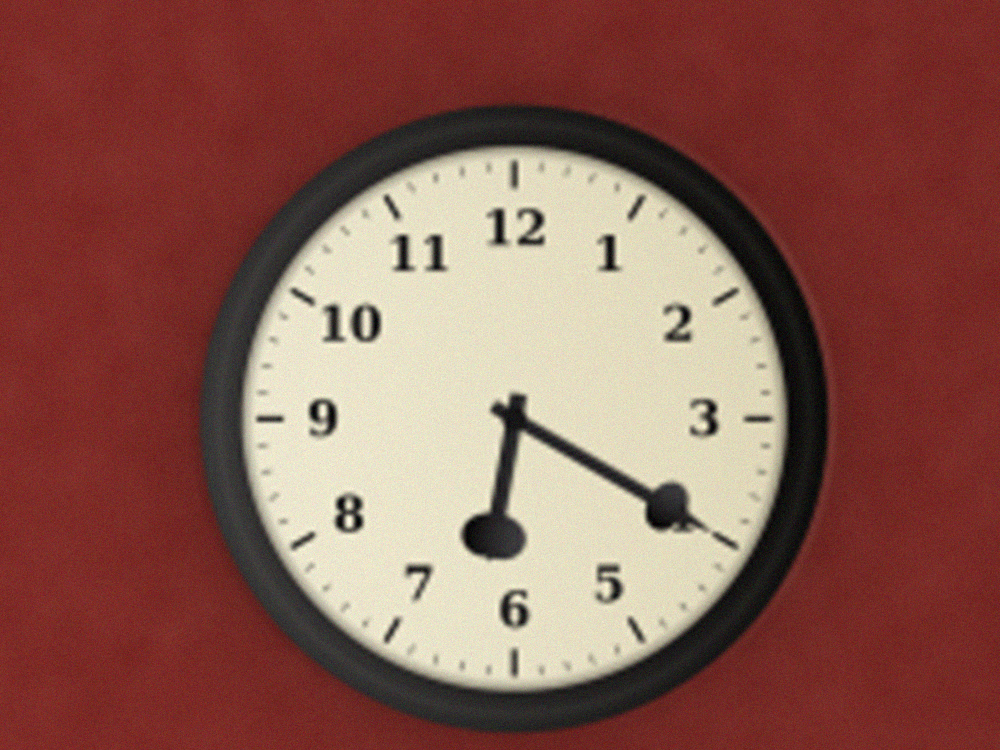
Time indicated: 6,20
